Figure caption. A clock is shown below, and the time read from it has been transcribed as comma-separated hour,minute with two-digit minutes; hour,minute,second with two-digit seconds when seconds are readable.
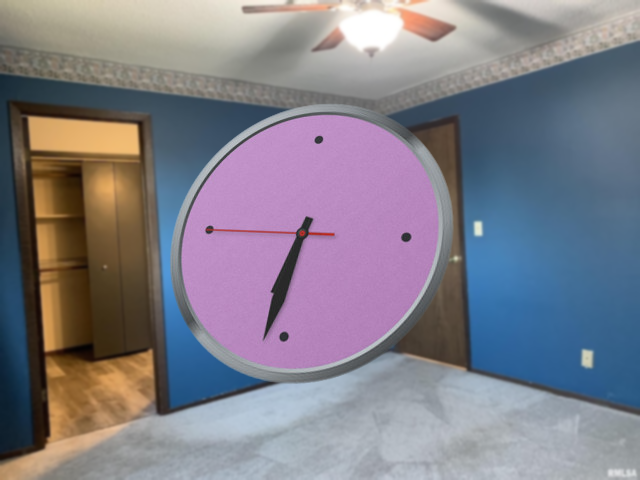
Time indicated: 6,31,45
